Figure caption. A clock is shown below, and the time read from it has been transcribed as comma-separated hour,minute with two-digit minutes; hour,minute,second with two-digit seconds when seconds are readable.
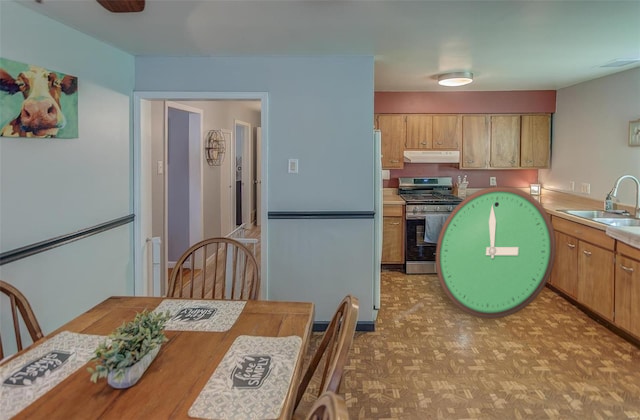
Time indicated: 2,59
